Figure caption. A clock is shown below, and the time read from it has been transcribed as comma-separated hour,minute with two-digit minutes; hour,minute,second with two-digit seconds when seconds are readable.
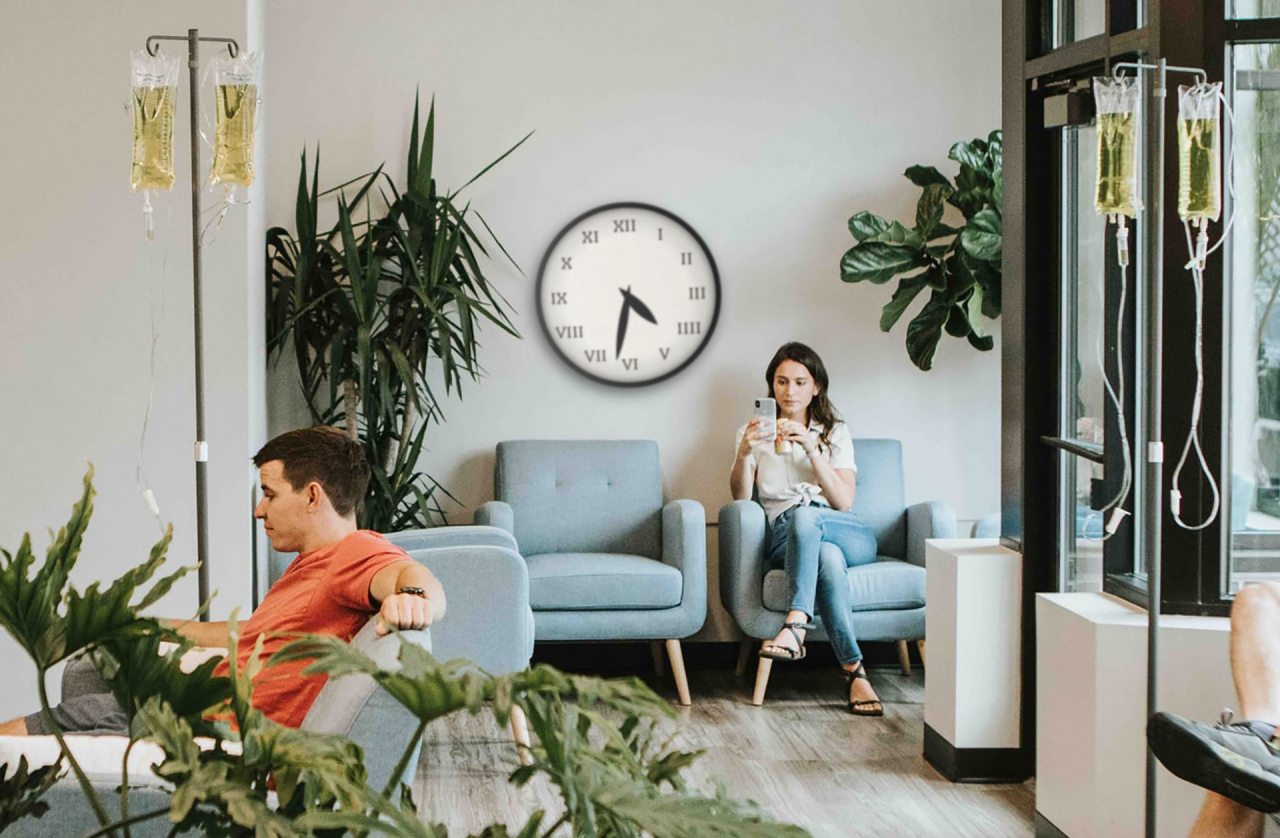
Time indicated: 4,32
